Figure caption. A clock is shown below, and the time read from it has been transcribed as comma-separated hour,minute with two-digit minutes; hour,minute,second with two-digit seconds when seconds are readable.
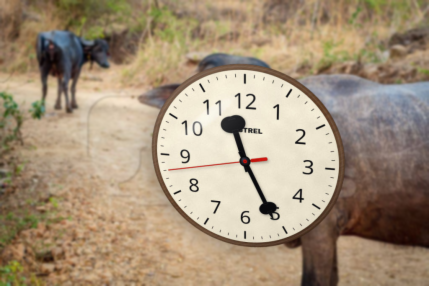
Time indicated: 11,25,43
